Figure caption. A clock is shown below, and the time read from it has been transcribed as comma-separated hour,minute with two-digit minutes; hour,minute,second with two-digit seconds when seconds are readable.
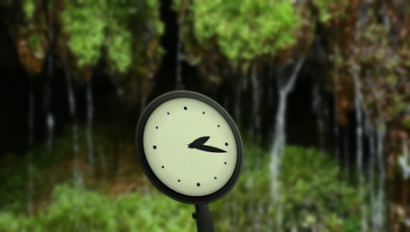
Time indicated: 2,17
